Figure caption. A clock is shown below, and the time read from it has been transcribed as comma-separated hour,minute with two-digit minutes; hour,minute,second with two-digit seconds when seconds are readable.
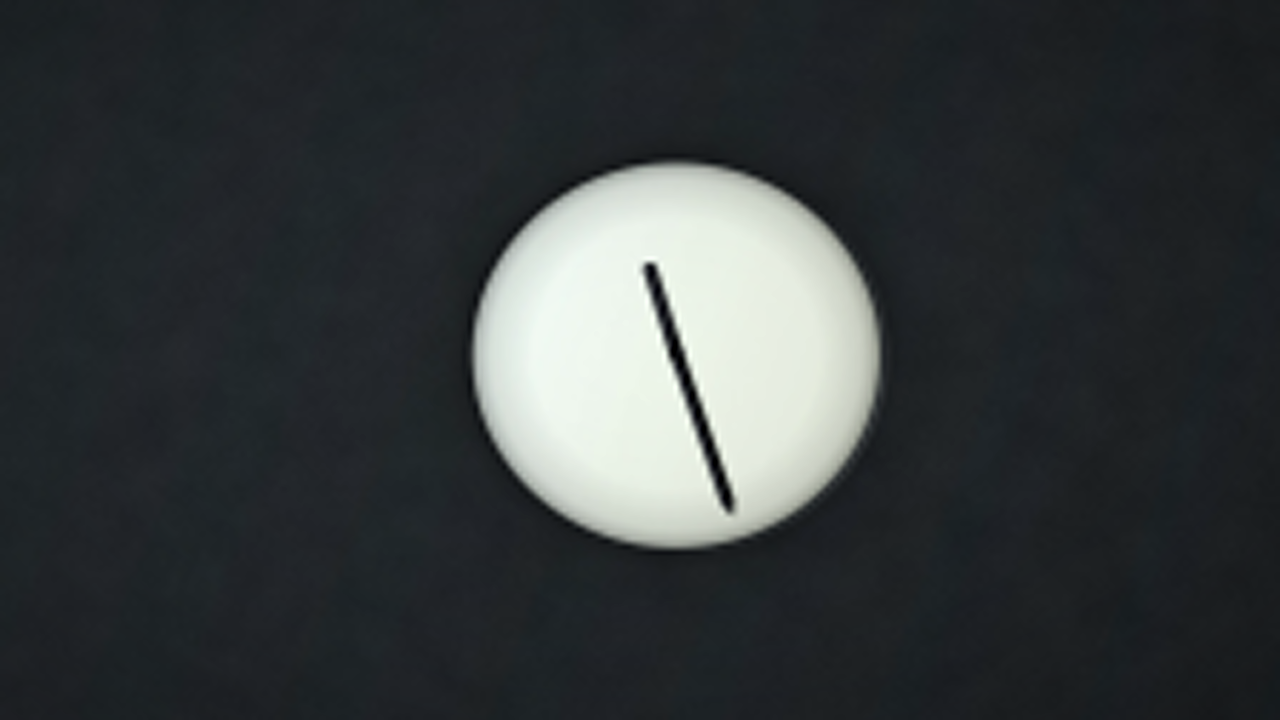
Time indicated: 11,27
